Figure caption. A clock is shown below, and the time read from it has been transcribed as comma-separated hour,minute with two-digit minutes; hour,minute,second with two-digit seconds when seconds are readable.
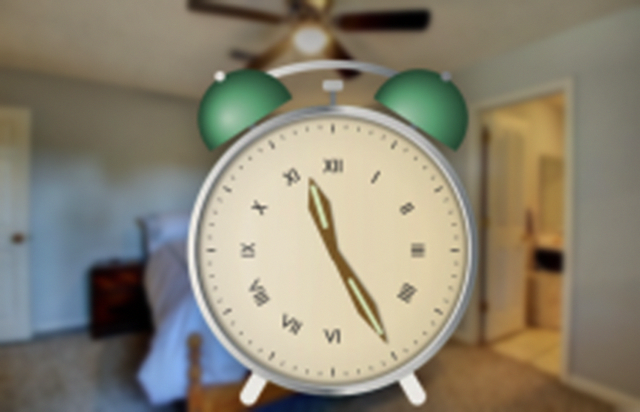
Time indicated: 11,25
